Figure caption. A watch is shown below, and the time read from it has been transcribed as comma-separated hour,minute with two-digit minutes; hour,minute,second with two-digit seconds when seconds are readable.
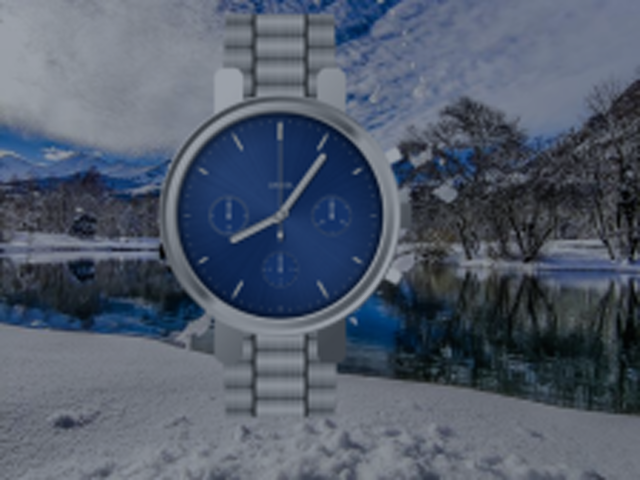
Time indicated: 8,06
